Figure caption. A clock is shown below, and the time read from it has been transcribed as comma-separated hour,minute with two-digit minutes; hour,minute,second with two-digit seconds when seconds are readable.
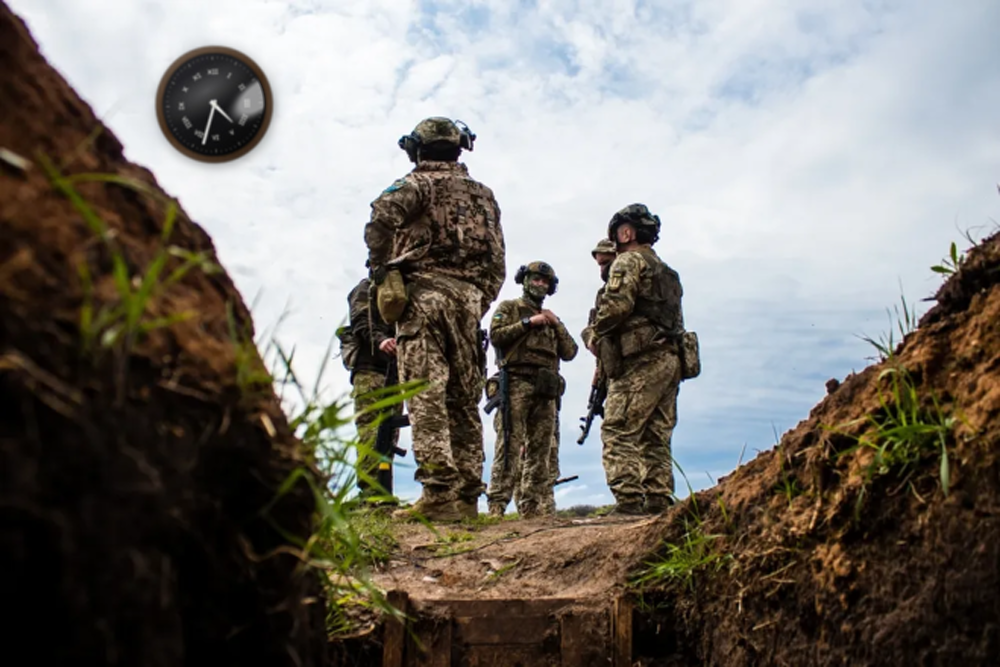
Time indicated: 4,33
